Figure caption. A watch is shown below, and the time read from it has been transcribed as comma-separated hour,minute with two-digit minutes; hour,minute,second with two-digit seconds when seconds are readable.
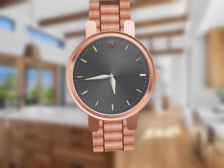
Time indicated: 5,44
